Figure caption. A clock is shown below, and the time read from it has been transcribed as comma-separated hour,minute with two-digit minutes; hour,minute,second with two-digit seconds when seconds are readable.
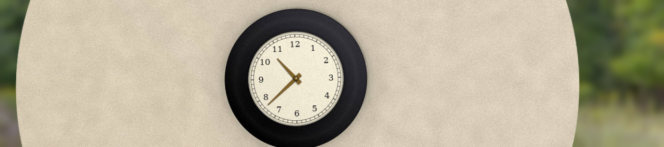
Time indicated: 10,38
